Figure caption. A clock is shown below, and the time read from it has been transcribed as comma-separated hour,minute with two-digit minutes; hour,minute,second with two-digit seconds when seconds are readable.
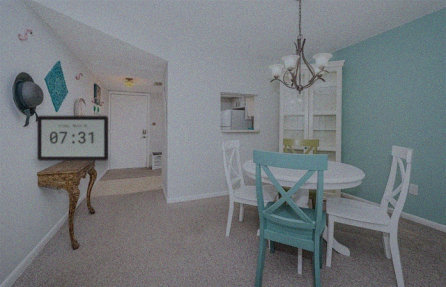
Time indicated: 7,31
